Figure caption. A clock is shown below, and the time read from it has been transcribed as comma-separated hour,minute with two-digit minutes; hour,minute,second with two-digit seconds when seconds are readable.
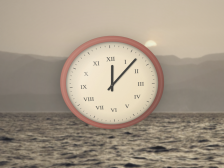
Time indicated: 12,07
